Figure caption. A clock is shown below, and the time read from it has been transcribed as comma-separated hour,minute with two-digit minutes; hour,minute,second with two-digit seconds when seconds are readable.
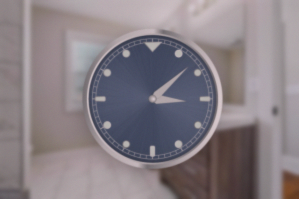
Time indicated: 3,08
